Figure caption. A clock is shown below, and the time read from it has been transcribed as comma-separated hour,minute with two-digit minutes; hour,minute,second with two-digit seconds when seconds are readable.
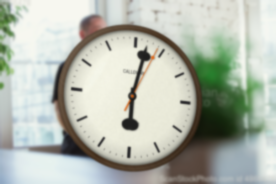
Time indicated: 6,02,04
